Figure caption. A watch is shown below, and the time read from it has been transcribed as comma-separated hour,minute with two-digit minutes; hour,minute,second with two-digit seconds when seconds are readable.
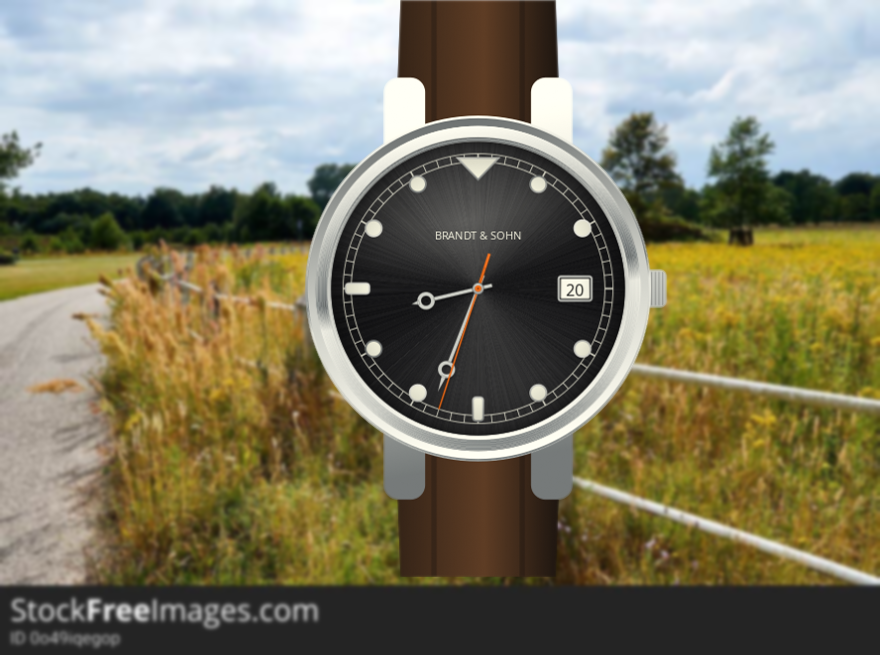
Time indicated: 8,33,33
